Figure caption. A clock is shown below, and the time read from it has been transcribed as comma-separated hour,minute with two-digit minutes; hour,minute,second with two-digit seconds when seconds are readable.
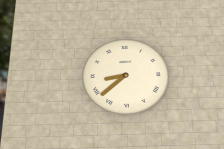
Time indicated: 8,38
